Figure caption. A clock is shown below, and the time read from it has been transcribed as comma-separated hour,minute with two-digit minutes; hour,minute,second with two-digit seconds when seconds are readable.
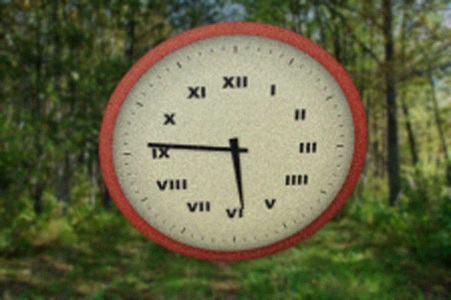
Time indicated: 5,46
